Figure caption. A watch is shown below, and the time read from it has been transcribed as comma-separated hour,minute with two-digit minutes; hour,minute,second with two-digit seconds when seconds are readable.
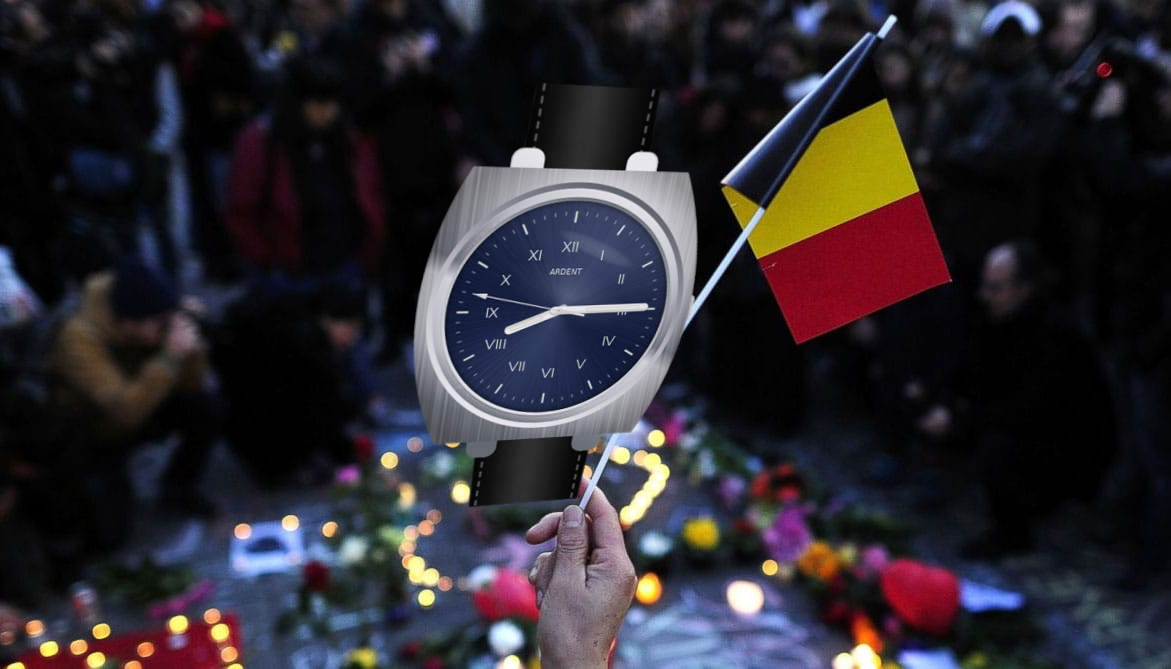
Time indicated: 8,14,47
